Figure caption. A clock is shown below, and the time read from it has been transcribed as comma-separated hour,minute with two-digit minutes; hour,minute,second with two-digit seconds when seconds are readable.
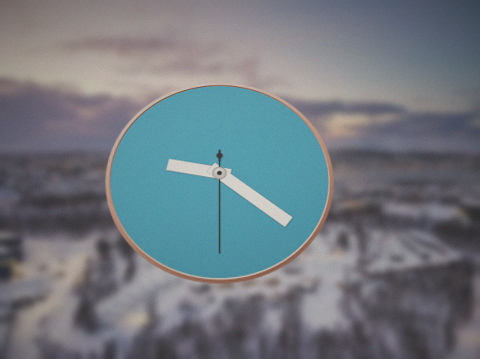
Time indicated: 9,21,30
